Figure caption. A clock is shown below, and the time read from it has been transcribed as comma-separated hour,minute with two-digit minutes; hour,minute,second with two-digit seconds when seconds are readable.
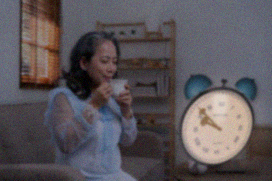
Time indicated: 9,52
